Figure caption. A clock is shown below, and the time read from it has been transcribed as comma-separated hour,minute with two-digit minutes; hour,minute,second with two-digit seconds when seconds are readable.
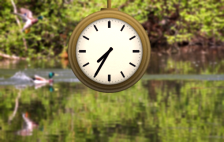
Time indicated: 7,35
